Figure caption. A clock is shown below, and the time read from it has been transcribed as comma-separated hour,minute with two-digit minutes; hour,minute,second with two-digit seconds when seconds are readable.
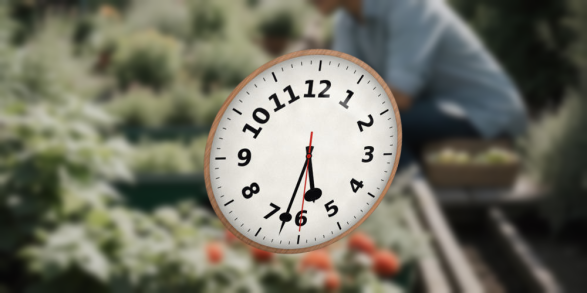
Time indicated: 5,32,30
